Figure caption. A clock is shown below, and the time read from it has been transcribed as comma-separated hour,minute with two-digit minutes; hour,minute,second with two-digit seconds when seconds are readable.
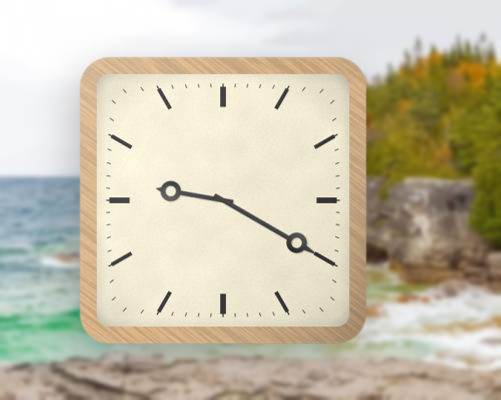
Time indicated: 9,20
